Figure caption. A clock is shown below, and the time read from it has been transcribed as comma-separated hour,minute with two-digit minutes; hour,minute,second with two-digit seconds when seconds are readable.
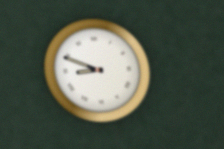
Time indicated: 8,49
